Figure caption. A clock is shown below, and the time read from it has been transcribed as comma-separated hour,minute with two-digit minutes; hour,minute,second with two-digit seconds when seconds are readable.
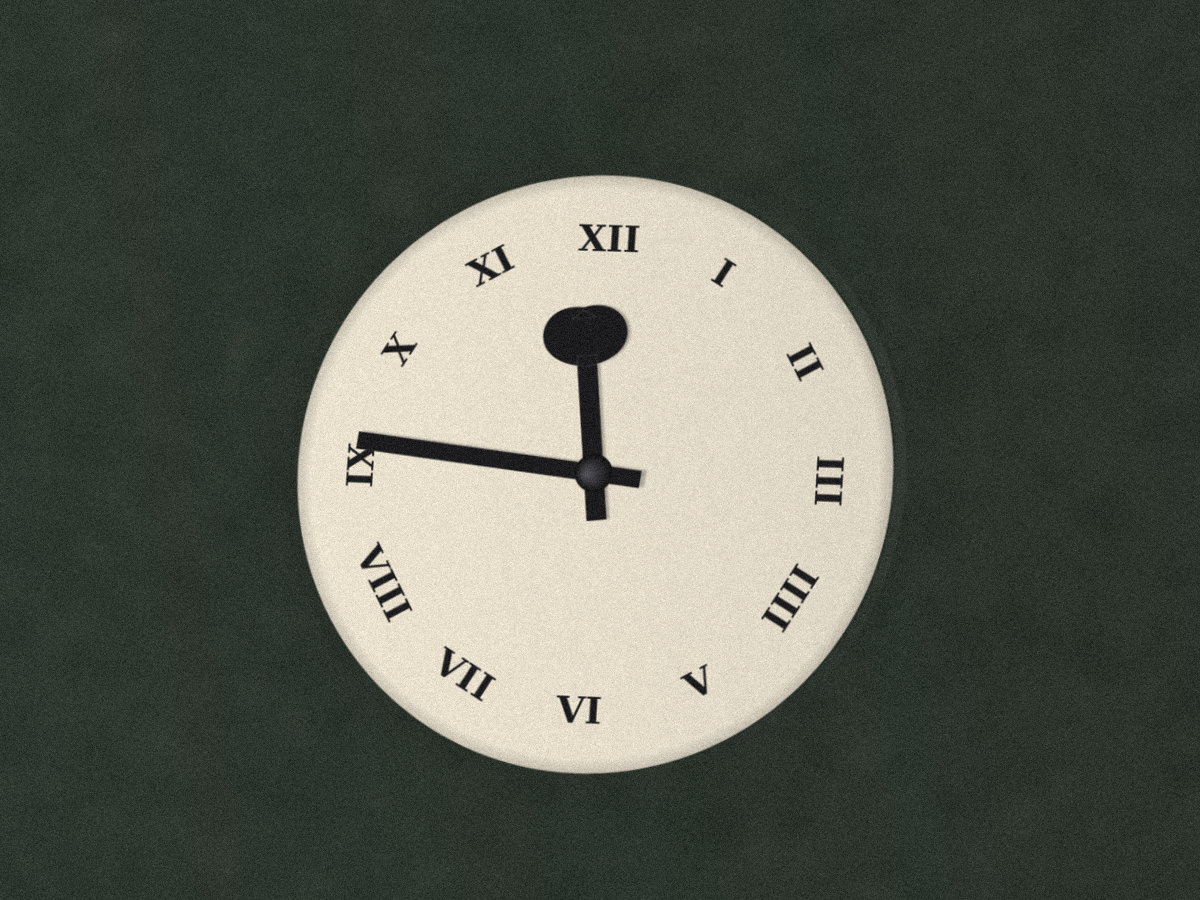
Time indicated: 11,46
